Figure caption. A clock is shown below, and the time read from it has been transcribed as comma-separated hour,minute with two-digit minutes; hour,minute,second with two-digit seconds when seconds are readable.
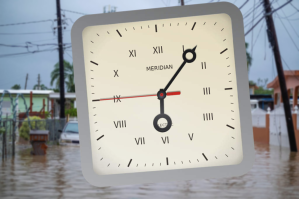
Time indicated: 6,06,45
